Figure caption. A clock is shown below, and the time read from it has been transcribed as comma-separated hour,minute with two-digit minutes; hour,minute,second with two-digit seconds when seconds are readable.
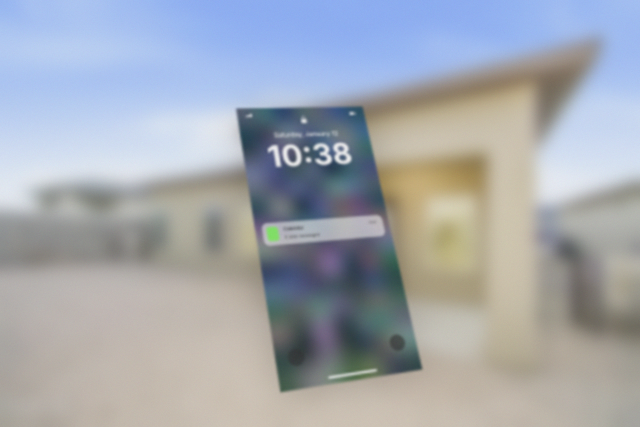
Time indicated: 10,38
